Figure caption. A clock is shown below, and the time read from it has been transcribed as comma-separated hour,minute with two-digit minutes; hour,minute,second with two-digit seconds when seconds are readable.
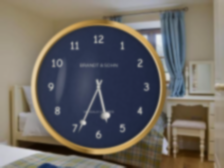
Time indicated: 5,34
